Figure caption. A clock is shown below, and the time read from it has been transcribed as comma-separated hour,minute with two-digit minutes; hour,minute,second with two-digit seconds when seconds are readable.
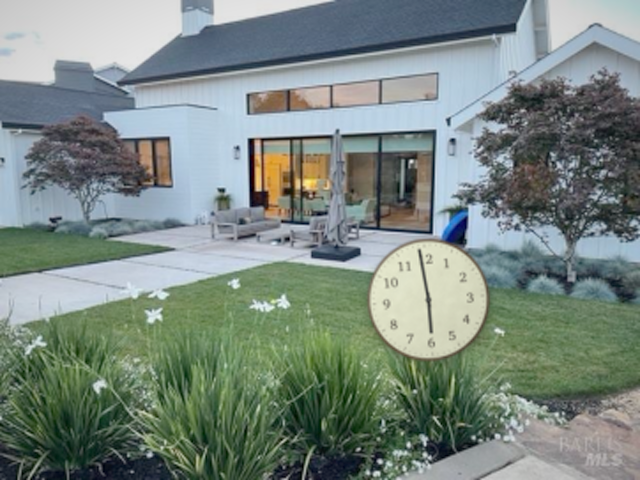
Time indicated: 5,59
